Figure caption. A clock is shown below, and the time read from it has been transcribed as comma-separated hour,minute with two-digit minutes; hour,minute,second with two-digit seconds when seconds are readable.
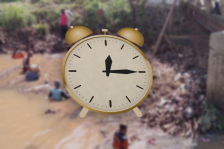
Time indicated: 12,15
